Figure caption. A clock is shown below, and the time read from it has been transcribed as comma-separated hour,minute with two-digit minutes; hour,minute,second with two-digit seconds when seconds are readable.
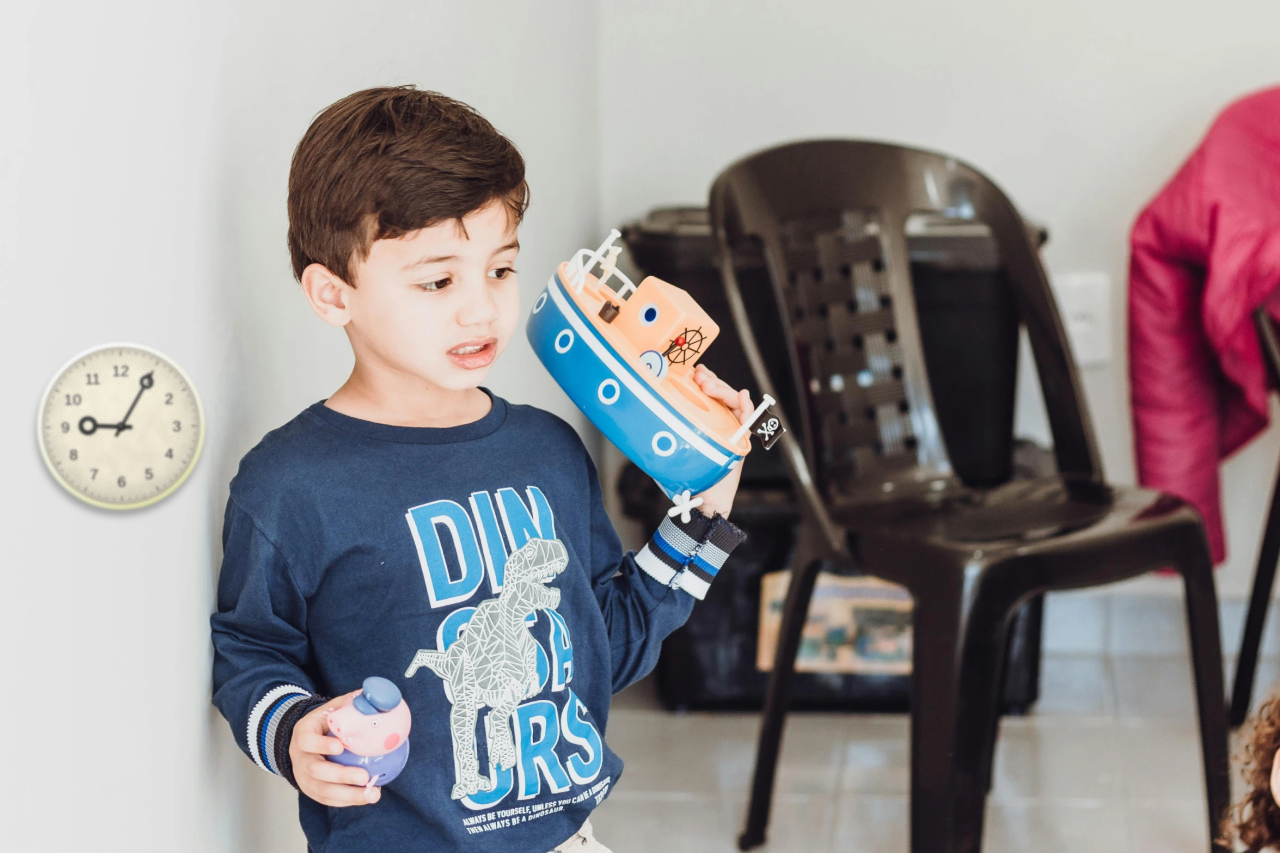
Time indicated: 9,05
